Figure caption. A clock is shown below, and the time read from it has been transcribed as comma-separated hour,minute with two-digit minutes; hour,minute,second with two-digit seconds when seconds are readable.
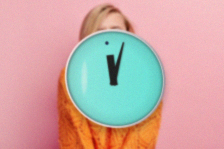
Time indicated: 12,04
